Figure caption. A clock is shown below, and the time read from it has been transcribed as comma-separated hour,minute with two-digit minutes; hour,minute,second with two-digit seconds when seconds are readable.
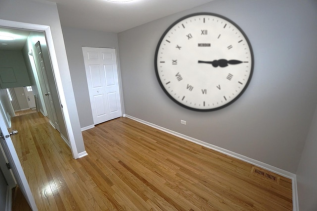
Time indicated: 3,15
